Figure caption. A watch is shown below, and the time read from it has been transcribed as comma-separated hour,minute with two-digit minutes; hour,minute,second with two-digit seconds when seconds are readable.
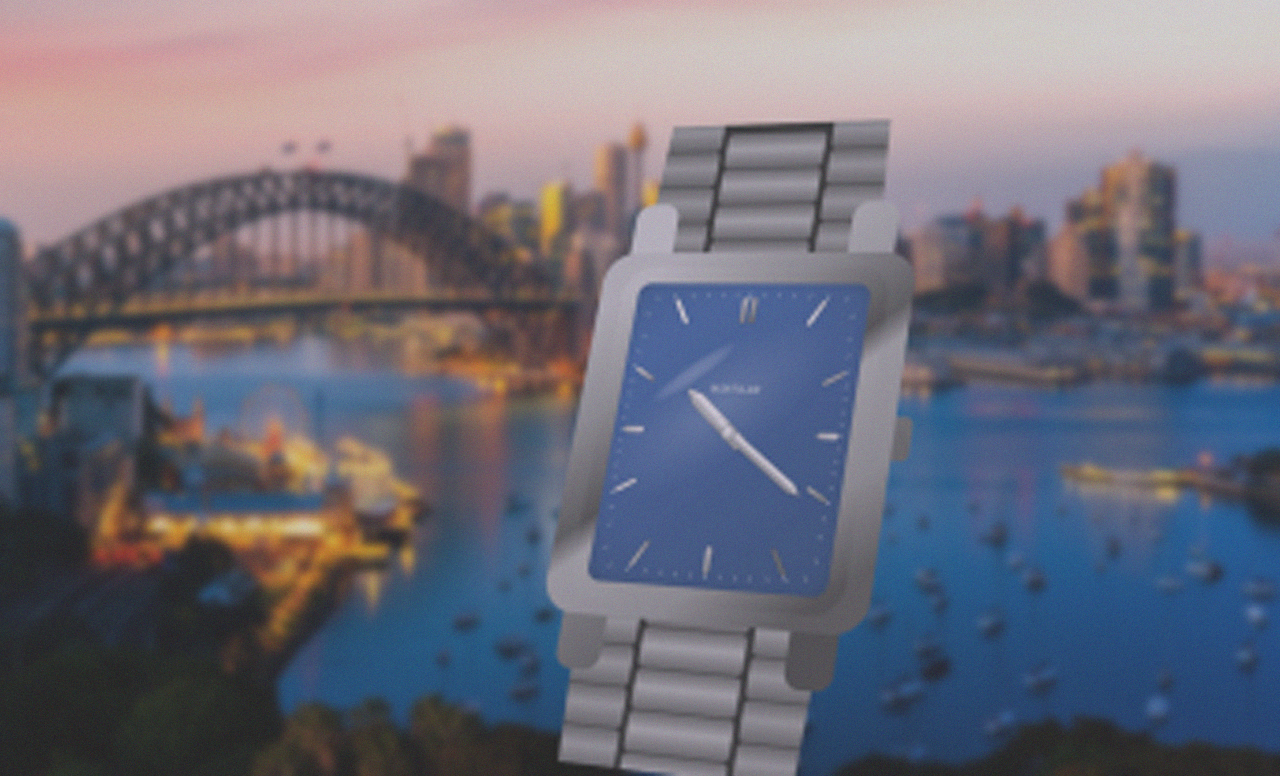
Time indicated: 10,21
